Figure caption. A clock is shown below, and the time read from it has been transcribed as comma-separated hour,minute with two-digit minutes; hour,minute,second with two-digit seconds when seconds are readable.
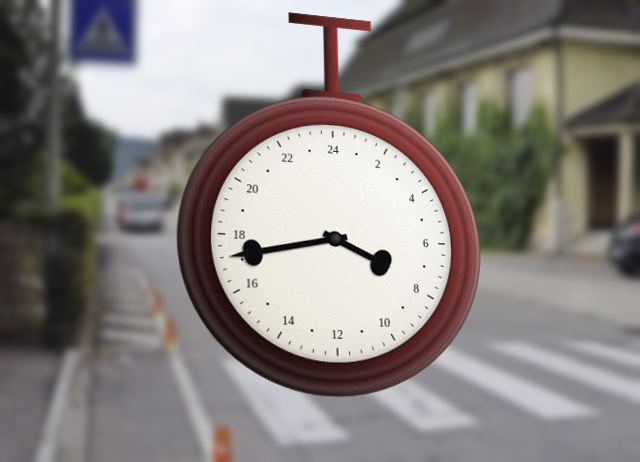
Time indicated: 7,43
